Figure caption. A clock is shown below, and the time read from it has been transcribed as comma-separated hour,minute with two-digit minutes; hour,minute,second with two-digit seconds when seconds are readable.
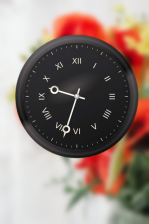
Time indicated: 9,33
